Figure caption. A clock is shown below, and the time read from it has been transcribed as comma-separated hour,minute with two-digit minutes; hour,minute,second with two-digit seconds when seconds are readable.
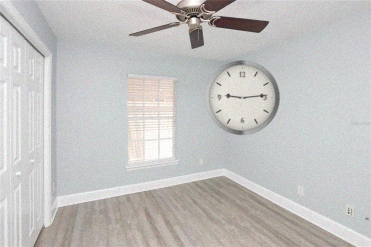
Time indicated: 9,14
